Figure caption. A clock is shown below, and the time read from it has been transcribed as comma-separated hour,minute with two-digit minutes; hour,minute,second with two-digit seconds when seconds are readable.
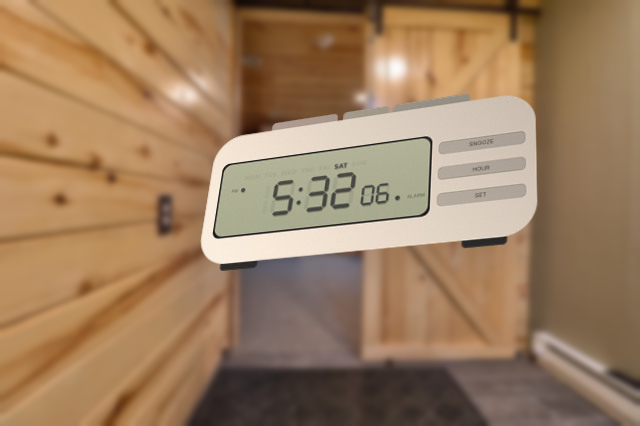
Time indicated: 5,32,06
